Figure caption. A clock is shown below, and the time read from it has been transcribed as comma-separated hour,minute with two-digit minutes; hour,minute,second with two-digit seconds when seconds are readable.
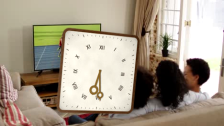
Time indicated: 6,29
